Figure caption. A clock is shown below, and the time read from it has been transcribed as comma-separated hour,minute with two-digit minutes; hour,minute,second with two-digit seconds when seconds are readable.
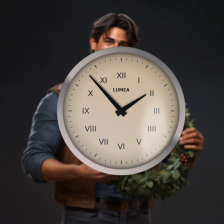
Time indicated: 1,53
